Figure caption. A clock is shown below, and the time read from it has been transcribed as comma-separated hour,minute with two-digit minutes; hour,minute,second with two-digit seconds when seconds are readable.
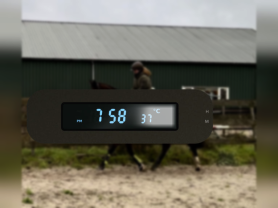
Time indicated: 7,58
